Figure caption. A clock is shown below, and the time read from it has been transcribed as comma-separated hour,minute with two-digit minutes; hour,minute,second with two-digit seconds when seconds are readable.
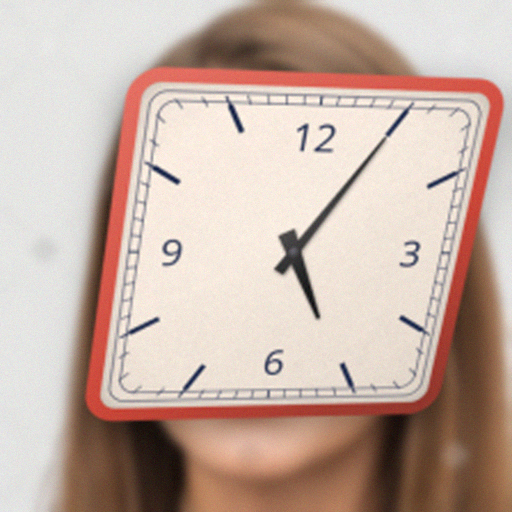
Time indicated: 5,05
